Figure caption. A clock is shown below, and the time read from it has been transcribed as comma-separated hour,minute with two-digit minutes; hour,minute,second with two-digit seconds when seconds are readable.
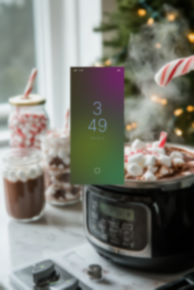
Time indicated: 3,49
